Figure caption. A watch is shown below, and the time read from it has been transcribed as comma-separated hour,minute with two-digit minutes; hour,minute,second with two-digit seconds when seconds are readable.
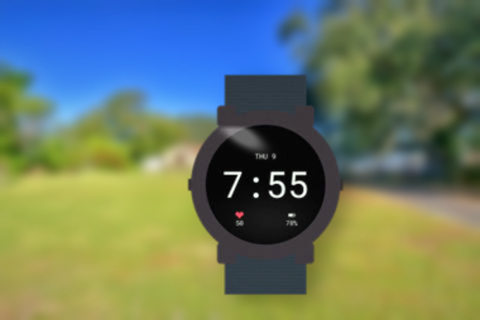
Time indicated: 7,55
